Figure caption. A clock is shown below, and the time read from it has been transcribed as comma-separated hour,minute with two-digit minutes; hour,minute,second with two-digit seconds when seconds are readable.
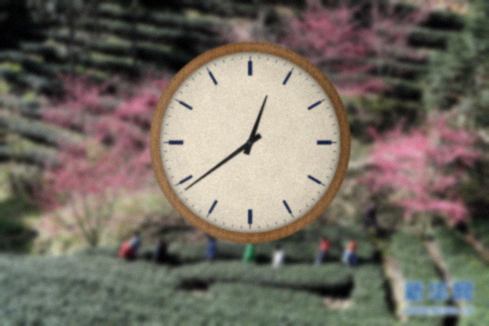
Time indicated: 12,39
